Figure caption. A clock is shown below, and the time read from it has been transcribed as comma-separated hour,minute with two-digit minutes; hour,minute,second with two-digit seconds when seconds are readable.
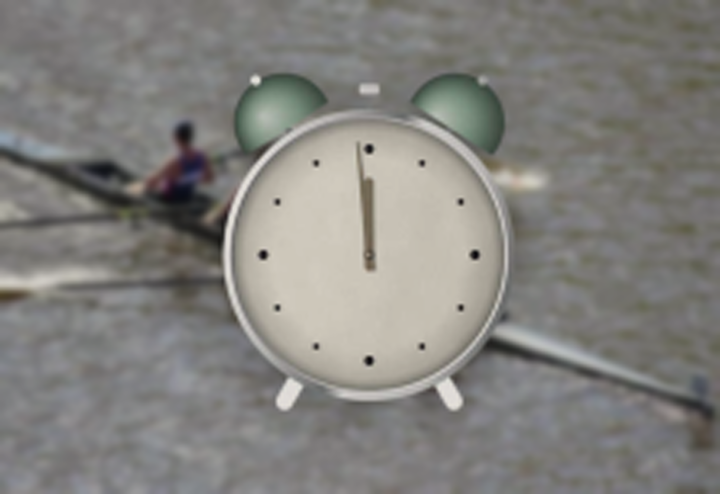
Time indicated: 11,59
